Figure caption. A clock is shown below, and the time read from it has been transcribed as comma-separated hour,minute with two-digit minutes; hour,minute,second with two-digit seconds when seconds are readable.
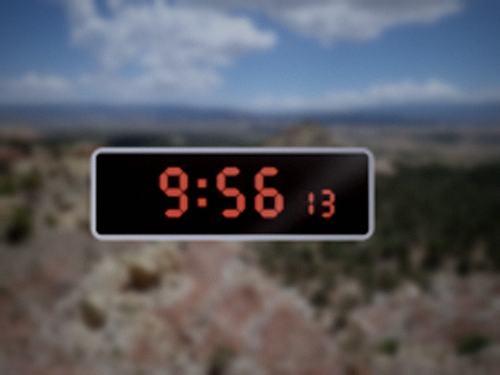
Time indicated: 9,56,13
